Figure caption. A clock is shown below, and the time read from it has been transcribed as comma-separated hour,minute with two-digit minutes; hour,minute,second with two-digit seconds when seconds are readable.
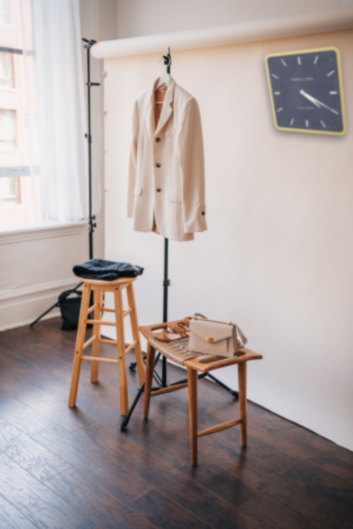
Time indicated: 4,20
